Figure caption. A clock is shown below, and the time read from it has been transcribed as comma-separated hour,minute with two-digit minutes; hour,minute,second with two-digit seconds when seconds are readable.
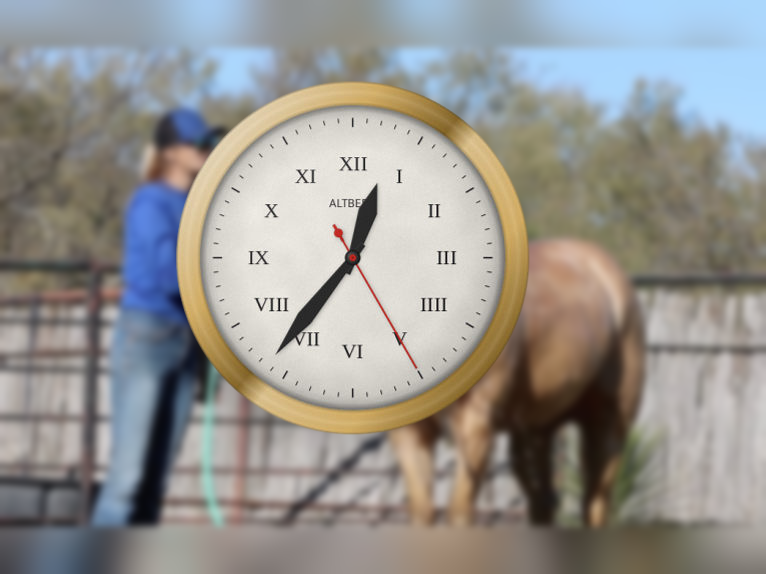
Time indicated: 12,36,25
